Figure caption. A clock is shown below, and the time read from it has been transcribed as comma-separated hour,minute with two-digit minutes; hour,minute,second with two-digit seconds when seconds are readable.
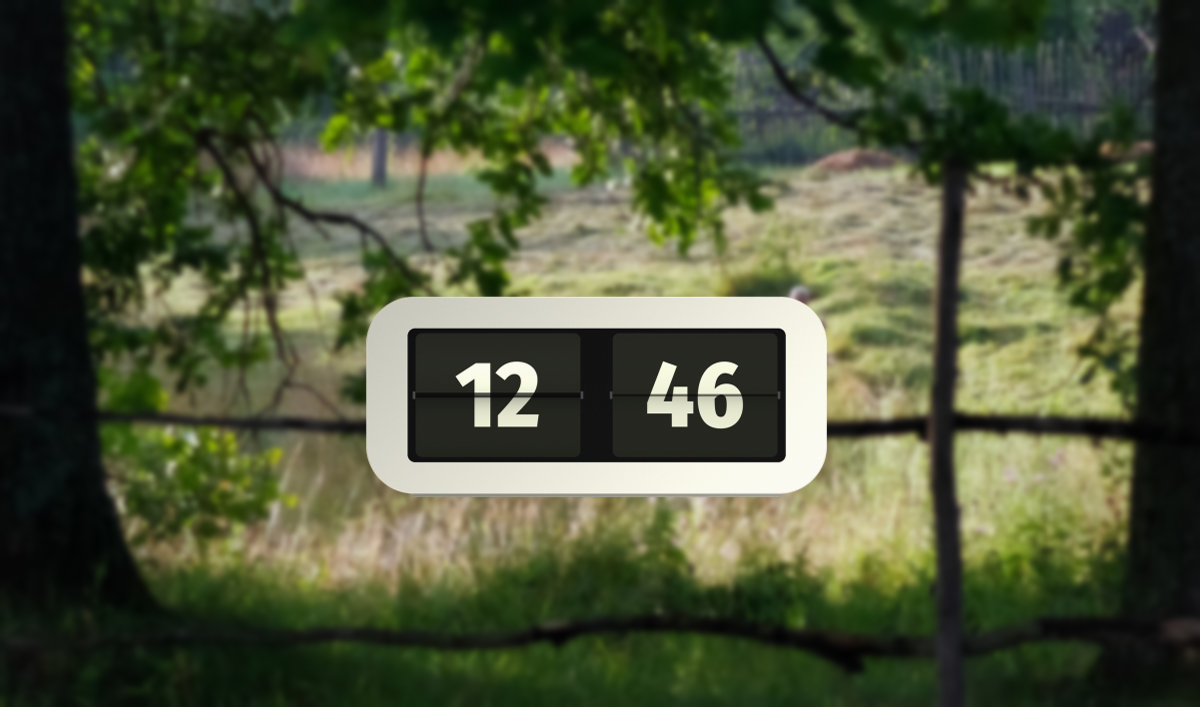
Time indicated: 12,46
